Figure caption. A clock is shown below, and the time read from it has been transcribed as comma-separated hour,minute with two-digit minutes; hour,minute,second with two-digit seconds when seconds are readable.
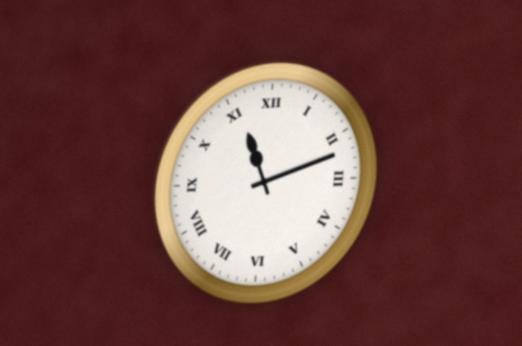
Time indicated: 11,12
